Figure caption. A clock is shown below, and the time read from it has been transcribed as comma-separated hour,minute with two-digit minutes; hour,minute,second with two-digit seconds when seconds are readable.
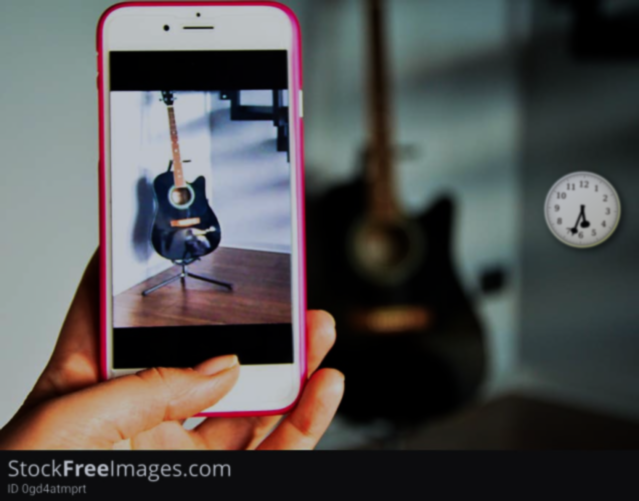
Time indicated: 5,33
